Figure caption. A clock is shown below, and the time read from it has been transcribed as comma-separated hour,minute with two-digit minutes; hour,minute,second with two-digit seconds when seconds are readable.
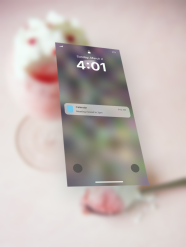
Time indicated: 4,01
